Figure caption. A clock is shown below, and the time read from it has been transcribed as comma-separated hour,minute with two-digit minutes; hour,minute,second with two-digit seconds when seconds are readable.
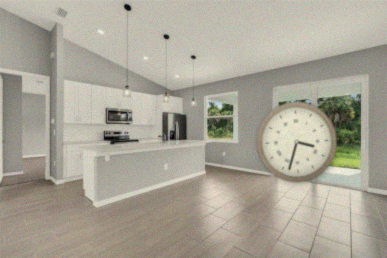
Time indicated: 3,33
